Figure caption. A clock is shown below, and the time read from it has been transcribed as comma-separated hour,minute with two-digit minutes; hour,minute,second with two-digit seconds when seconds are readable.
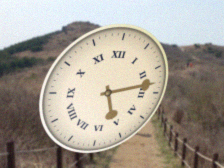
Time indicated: 5,13
